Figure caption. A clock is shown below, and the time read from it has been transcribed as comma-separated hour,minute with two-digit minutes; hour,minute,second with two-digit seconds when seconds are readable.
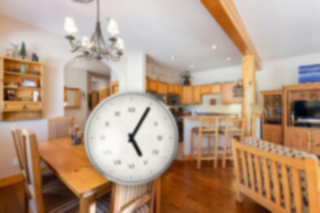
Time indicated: 5,05
